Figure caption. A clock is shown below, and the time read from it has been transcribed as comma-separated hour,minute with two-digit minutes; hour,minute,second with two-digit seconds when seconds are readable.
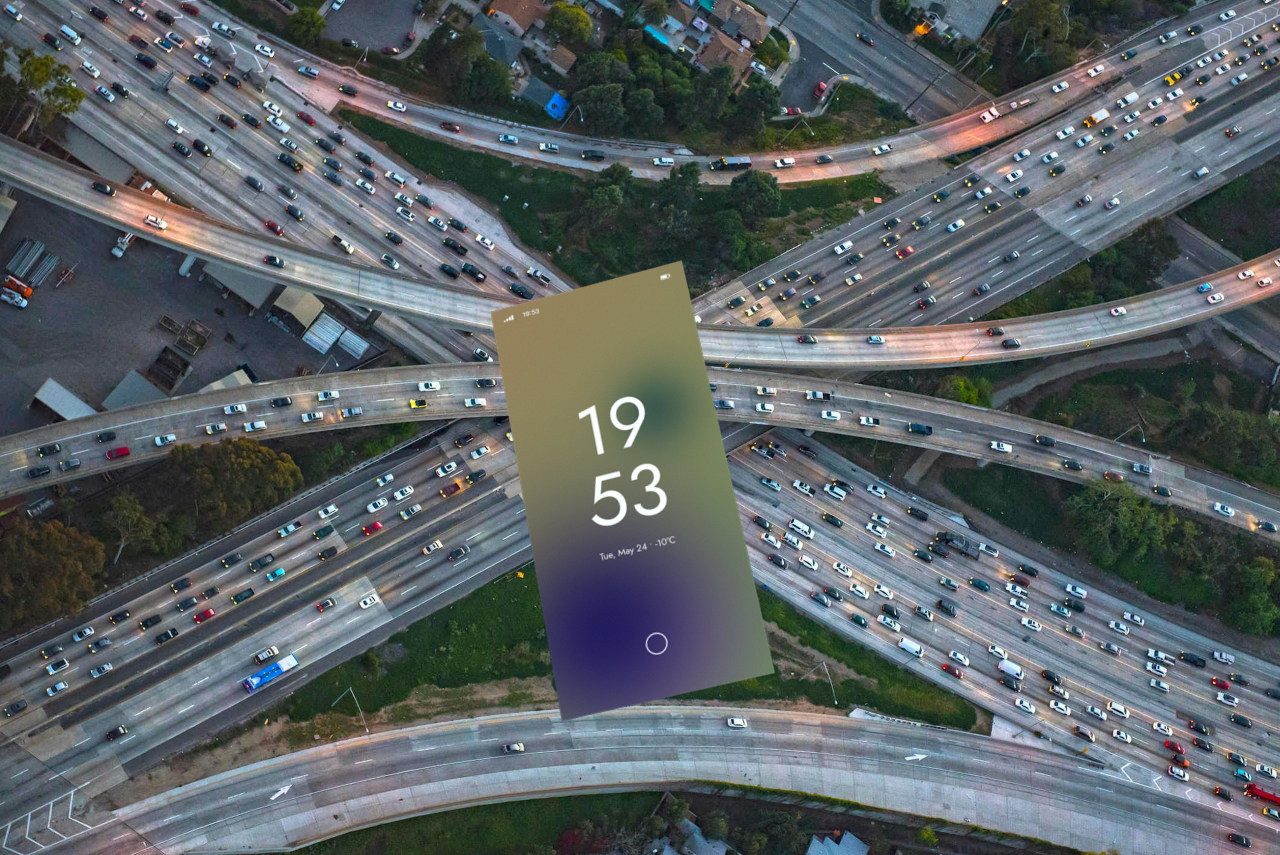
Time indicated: 19,53
